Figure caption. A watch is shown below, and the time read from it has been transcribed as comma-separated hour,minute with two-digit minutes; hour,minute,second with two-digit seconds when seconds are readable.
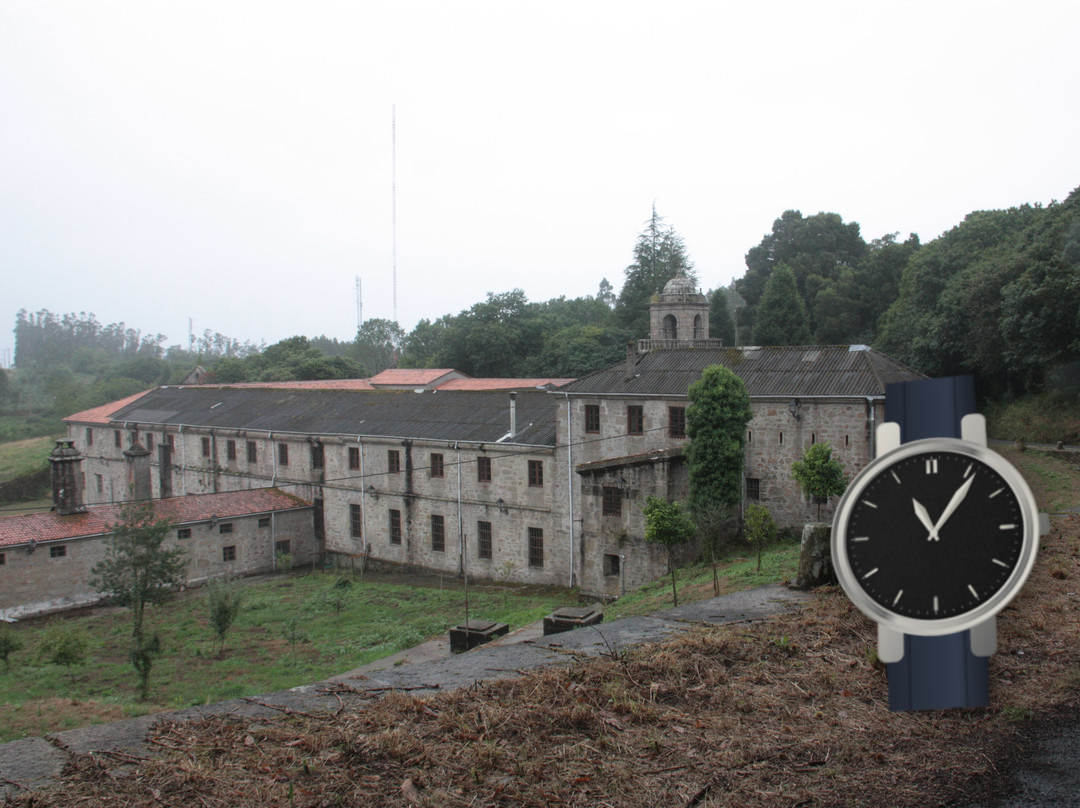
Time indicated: 11,06
